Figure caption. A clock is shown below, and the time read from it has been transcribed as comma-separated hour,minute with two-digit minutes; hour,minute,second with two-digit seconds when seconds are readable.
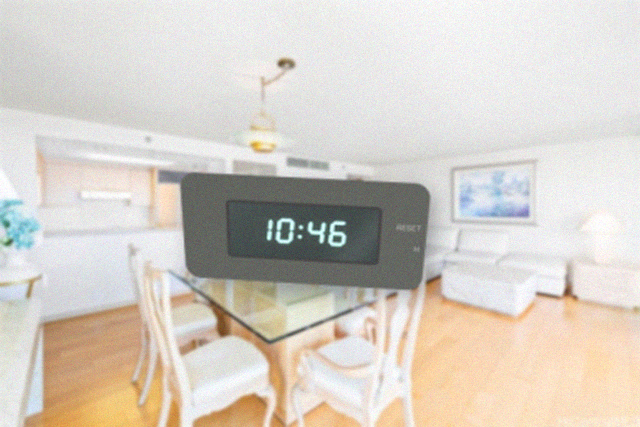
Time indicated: 10,46
